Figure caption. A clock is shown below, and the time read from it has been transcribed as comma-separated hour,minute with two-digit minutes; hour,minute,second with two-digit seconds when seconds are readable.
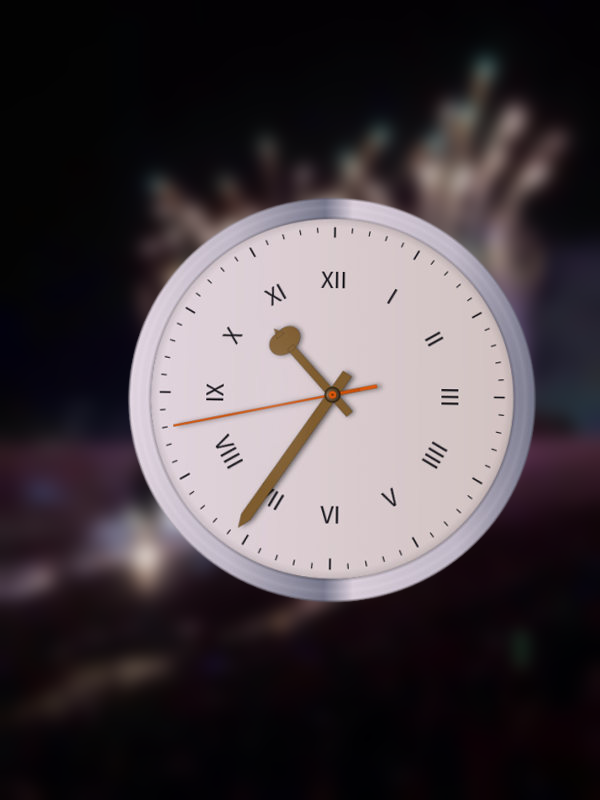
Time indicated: 10,35,43
